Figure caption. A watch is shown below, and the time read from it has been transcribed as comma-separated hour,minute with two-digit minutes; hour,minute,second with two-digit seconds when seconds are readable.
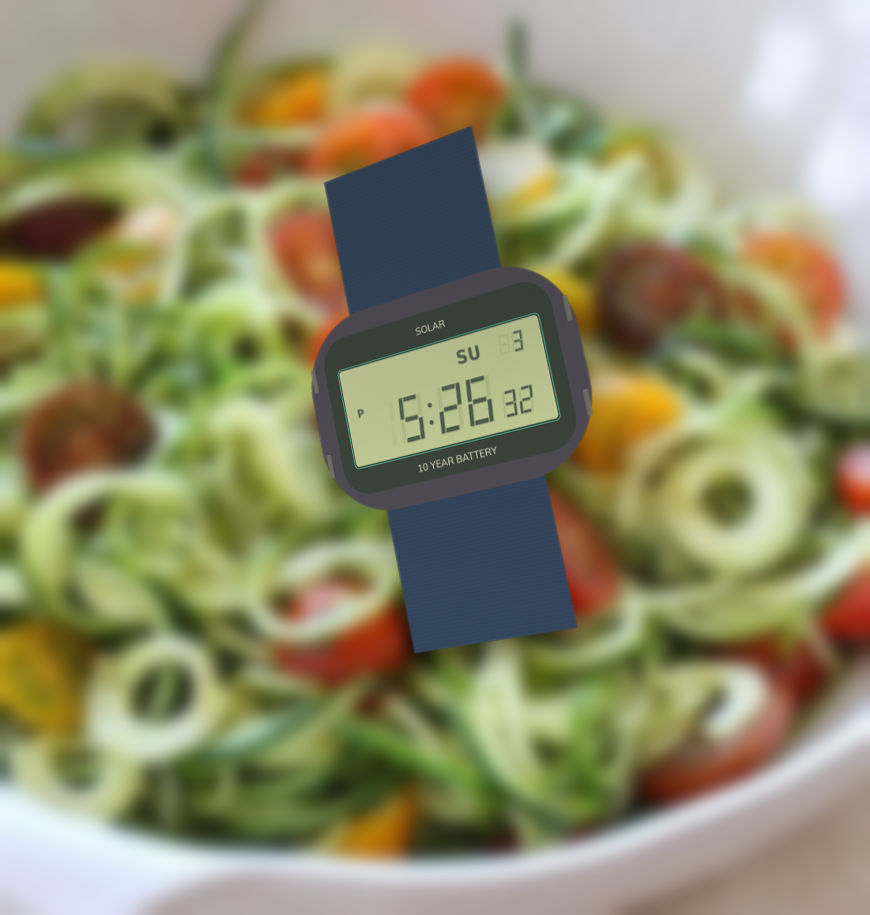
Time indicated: 5,26,32
